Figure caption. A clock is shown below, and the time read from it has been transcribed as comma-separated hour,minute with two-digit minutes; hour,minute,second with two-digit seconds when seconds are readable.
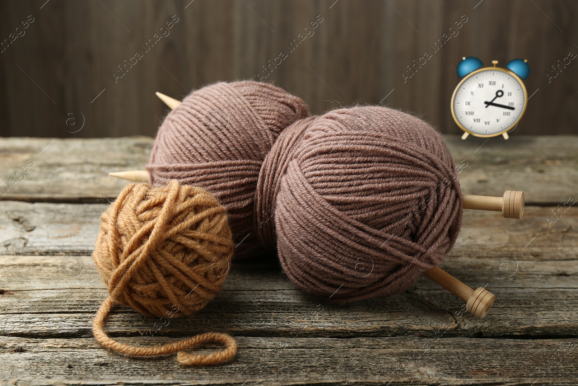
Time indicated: 1,17
